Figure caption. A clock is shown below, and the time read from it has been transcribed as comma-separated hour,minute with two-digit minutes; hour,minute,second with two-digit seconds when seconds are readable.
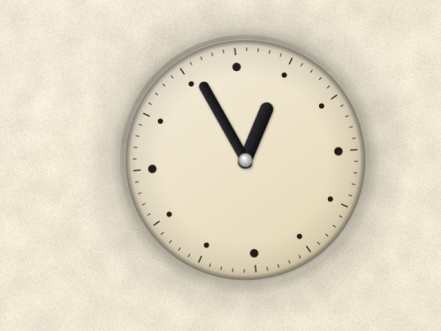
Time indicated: 12,56
